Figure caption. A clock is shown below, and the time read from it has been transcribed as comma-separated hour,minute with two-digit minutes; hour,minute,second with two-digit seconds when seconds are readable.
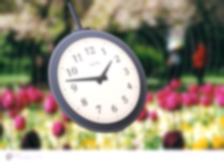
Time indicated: 1,47
